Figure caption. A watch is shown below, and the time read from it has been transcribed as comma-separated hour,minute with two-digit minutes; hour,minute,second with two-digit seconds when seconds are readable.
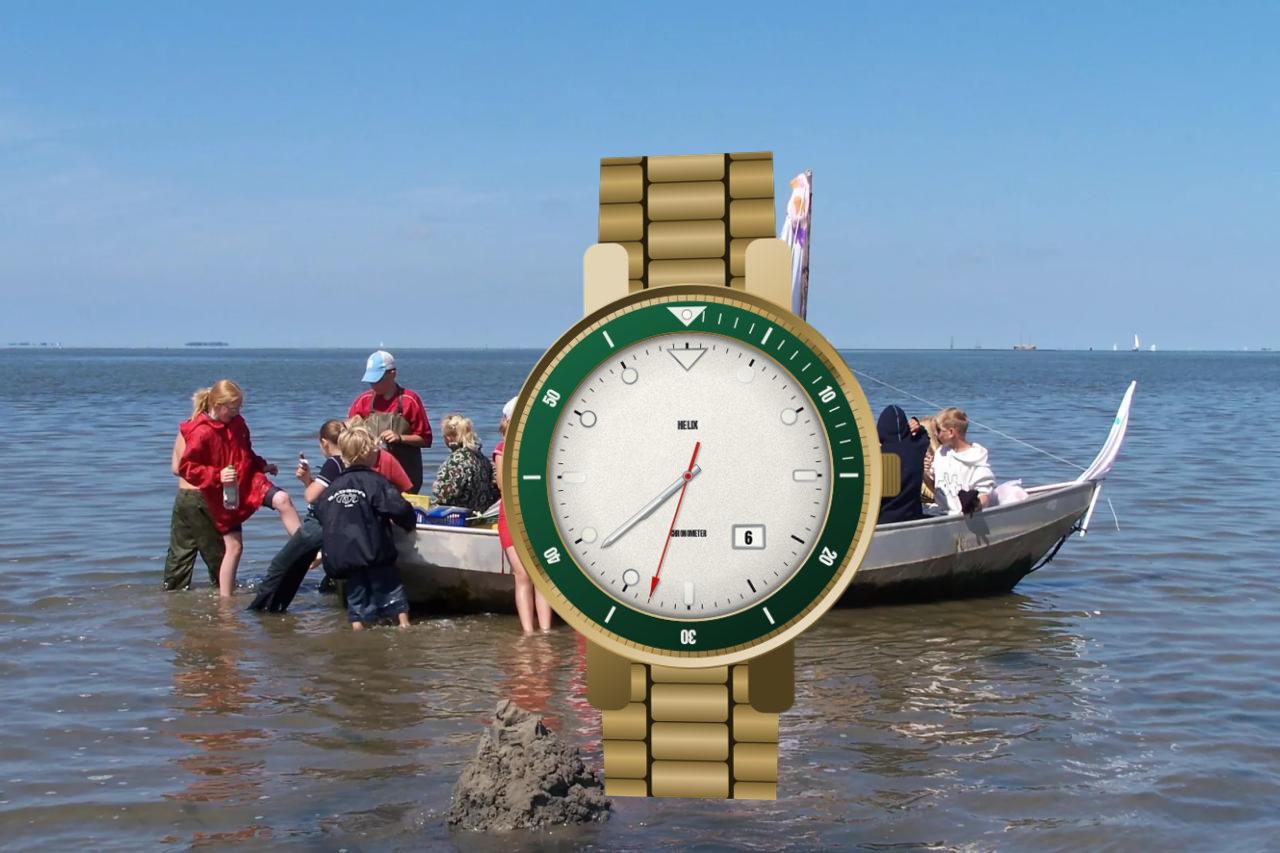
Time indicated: 7,38,33
